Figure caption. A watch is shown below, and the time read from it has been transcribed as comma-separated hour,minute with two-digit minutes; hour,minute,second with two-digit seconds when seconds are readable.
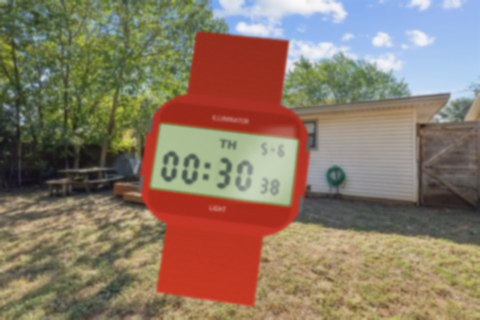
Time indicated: 0,30,38
